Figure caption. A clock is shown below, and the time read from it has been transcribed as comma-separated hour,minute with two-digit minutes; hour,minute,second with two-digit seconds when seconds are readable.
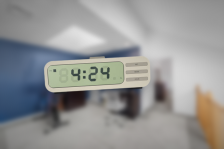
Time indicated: 4,24
